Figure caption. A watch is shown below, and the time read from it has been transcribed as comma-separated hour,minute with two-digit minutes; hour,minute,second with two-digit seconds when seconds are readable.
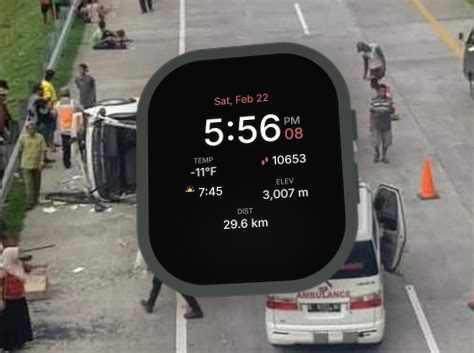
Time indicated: 5,56,08
